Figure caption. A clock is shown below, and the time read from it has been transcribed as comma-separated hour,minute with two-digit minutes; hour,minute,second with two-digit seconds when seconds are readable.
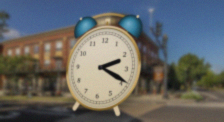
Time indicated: 2,19
